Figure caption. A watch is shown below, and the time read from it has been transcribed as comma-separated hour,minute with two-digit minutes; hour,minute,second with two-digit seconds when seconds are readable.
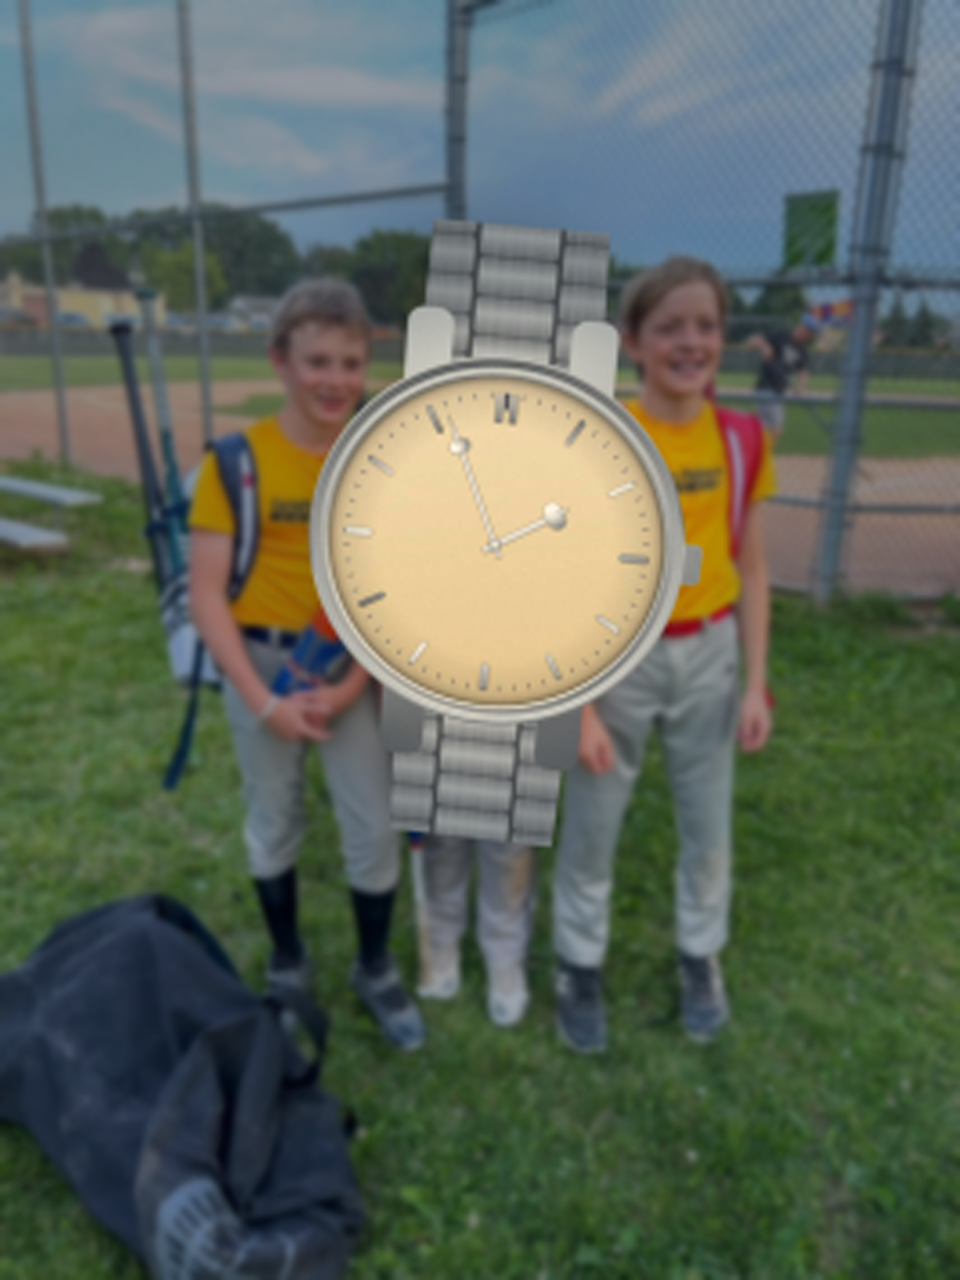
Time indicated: 1,56
